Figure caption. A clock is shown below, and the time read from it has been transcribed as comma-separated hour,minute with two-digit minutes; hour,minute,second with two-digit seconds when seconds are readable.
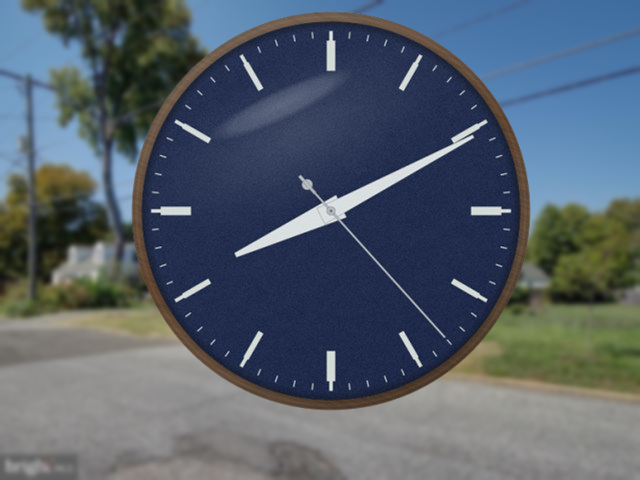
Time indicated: 8,10,23
